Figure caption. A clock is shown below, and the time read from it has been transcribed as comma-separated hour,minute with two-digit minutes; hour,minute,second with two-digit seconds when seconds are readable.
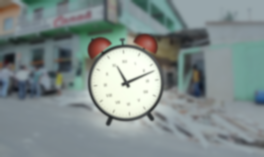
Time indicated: 11,12
